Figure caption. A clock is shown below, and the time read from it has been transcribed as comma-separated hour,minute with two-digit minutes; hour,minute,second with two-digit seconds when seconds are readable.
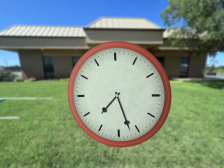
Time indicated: 7,27
